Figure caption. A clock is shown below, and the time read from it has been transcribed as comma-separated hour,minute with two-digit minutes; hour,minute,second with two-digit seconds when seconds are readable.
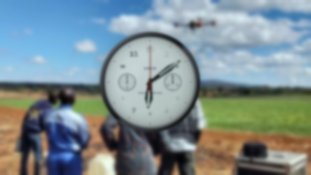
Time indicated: 6,09
